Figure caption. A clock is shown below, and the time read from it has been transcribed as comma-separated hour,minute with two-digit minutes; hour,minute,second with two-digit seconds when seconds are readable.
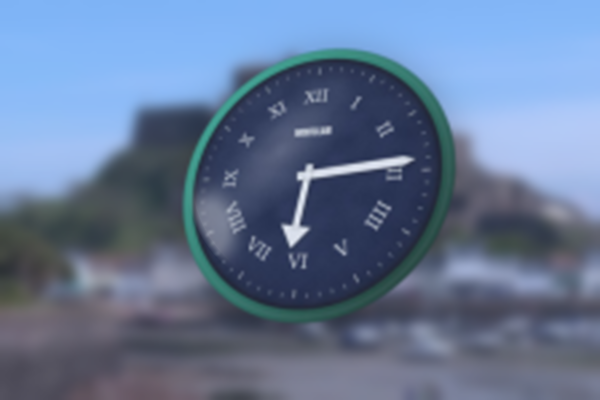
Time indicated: 6,14
